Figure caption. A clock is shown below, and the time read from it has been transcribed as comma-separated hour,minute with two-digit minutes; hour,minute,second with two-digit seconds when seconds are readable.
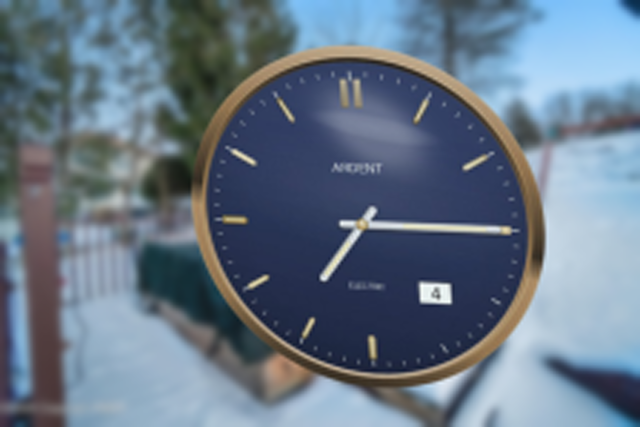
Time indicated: 7,15
